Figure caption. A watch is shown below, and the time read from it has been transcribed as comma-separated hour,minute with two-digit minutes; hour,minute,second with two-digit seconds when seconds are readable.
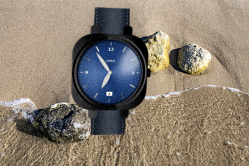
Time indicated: 6,54
